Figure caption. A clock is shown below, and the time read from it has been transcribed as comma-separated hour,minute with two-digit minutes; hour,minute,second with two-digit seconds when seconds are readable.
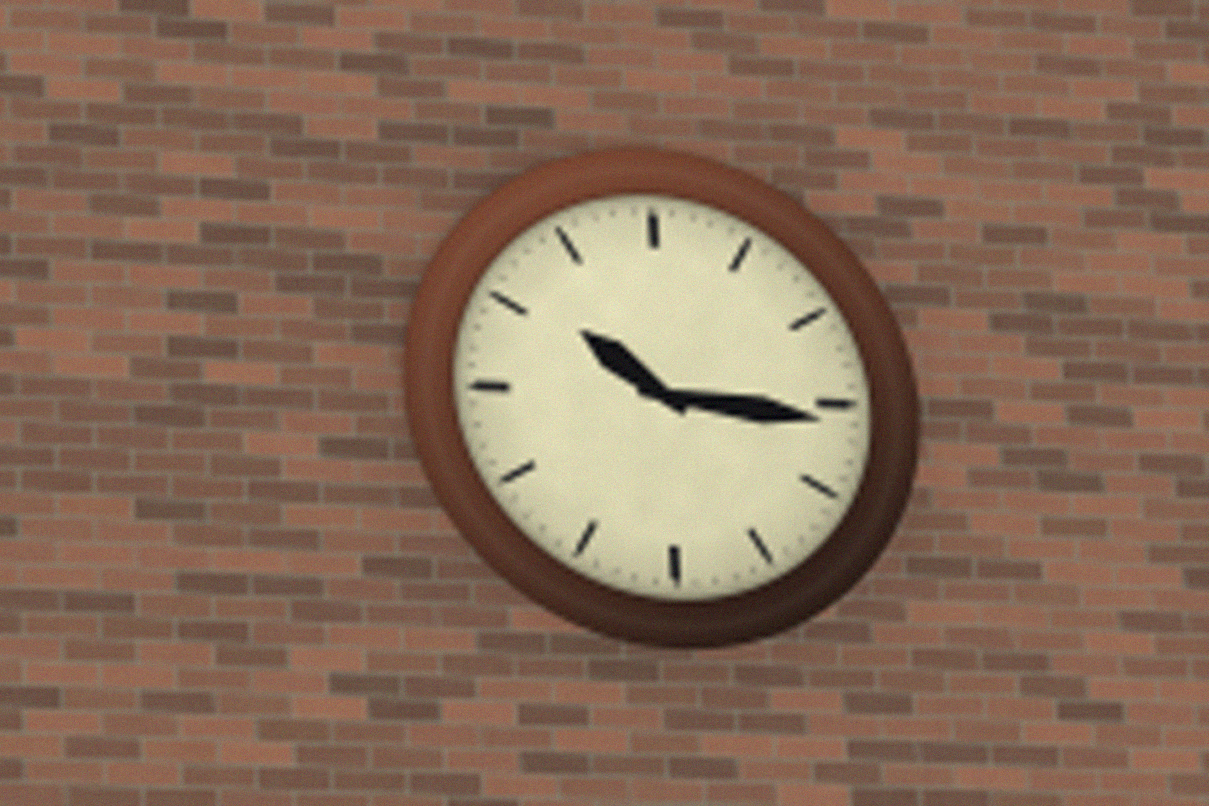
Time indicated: 10,16
